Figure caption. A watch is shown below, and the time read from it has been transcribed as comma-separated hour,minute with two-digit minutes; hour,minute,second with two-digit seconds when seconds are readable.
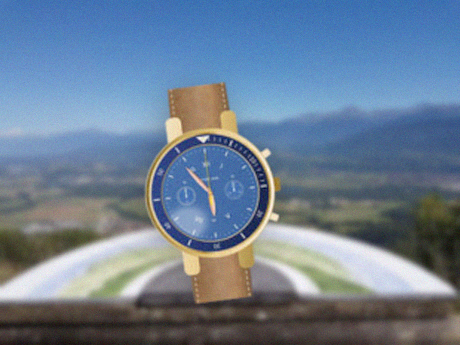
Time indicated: 5,54
